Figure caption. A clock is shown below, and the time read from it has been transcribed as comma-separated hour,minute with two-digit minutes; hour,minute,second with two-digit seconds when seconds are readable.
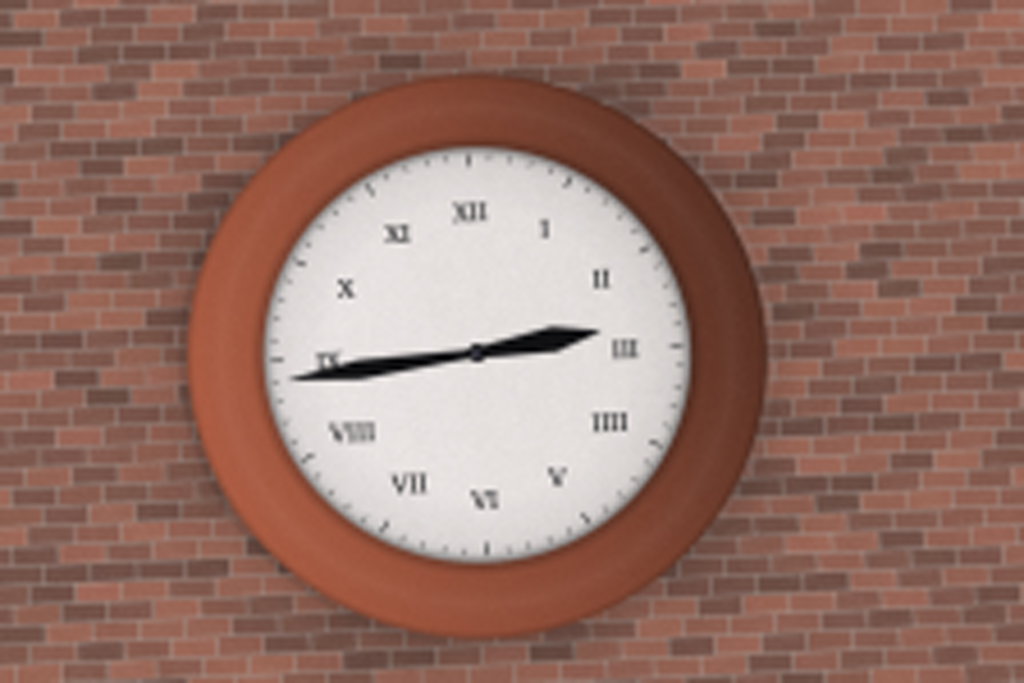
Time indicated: 2,44
